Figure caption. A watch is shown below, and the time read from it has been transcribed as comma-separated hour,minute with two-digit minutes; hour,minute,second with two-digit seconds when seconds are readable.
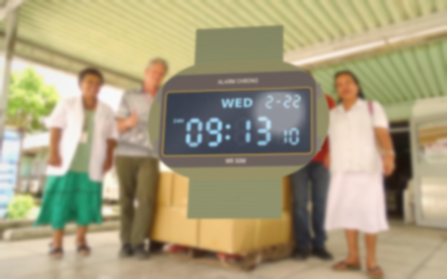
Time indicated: 9,13,10
